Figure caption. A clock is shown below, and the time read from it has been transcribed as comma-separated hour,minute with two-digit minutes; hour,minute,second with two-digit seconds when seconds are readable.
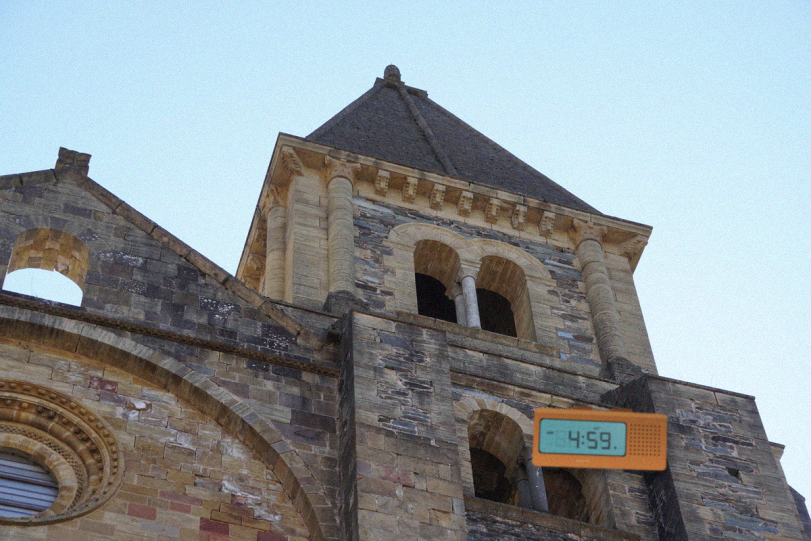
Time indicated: 4,59
